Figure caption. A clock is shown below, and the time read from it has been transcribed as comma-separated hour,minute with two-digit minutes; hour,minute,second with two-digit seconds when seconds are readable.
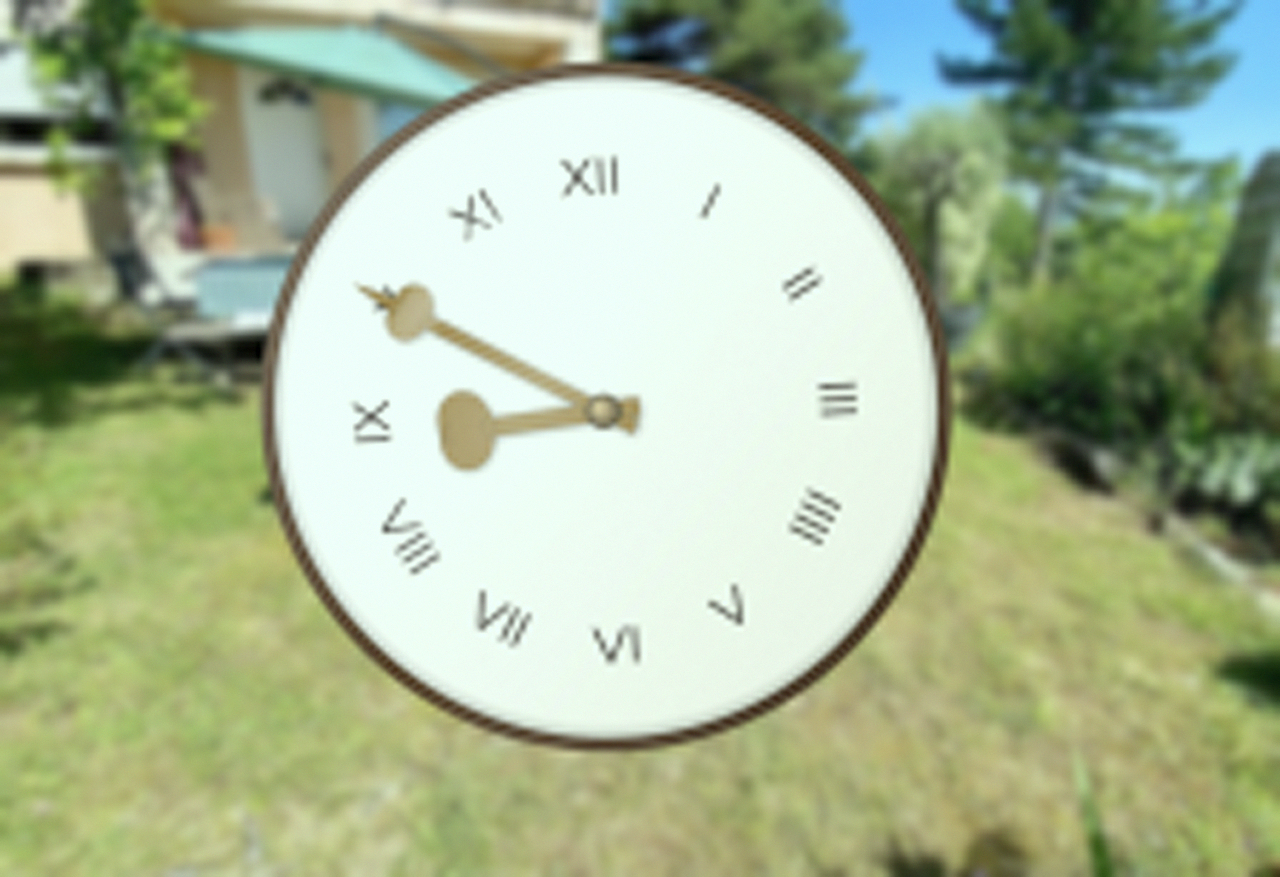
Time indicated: 8,50
